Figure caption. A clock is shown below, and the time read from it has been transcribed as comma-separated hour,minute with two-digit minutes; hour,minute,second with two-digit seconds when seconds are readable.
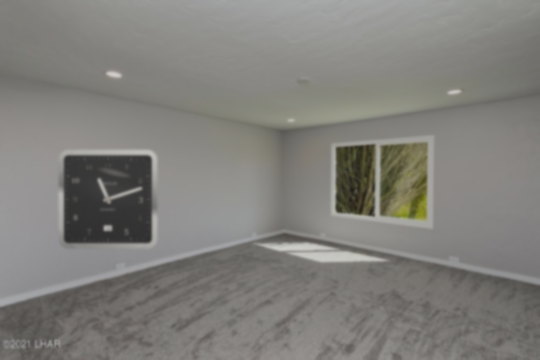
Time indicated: 11,12
